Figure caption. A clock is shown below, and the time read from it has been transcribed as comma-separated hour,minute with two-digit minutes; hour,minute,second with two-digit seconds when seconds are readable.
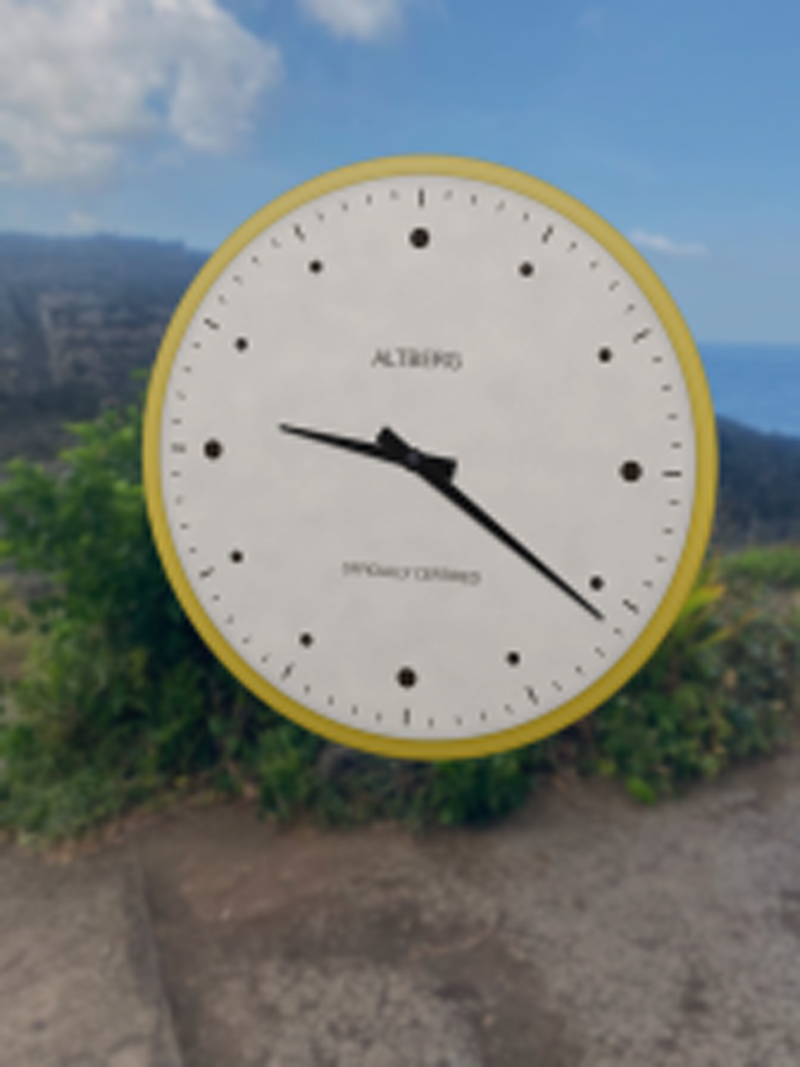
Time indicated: 9,21
